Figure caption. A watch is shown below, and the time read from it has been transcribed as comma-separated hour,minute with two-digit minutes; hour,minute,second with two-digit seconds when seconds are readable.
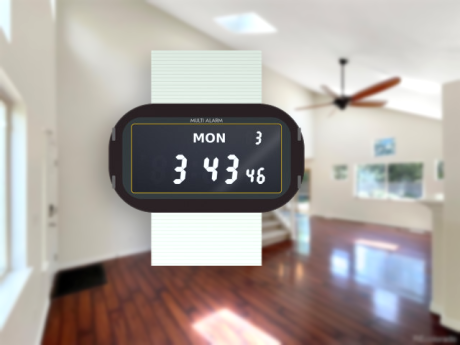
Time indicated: 3,43,46
